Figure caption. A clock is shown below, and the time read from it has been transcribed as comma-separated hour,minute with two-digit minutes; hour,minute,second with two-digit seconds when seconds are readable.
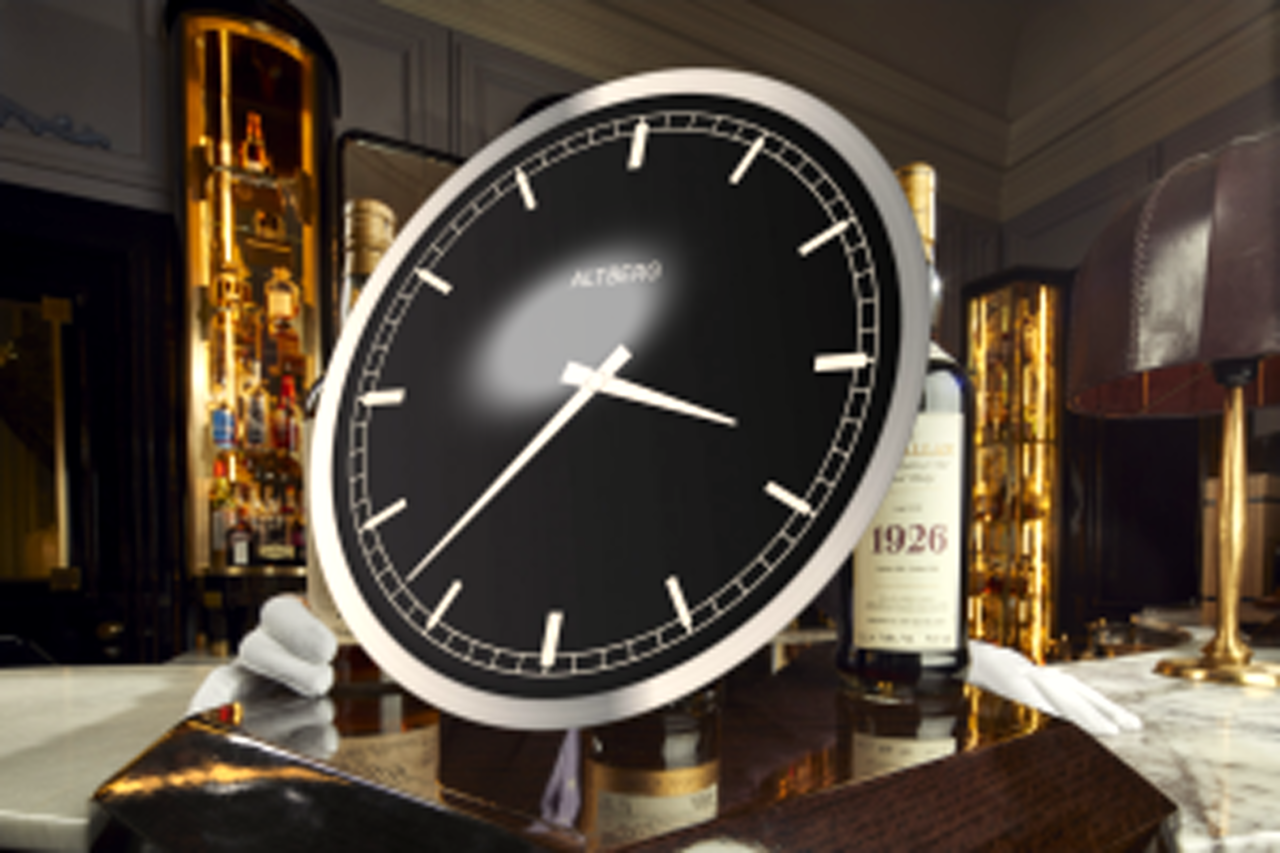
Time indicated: 3,37
